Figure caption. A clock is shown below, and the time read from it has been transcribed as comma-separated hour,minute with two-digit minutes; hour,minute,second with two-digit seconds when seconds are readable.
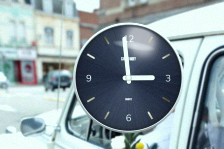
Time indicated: 2,59
